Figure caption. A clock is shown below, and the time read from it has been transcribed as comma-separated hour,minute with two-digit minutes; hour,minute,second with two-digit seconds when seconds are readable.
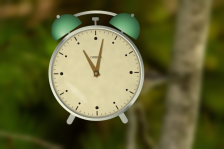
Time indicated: 11,02
